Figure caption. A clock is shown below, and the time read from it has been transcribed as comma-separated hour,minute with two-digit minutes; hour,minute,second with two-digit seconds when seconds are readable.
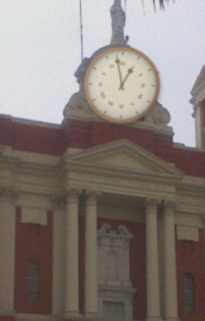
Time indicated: 12,58
